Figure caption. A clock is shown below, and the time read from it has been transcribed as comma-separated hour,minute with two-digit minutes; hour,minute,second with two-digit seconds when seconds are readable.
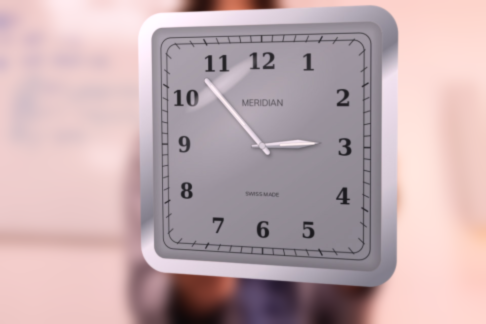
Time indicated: 2,53
